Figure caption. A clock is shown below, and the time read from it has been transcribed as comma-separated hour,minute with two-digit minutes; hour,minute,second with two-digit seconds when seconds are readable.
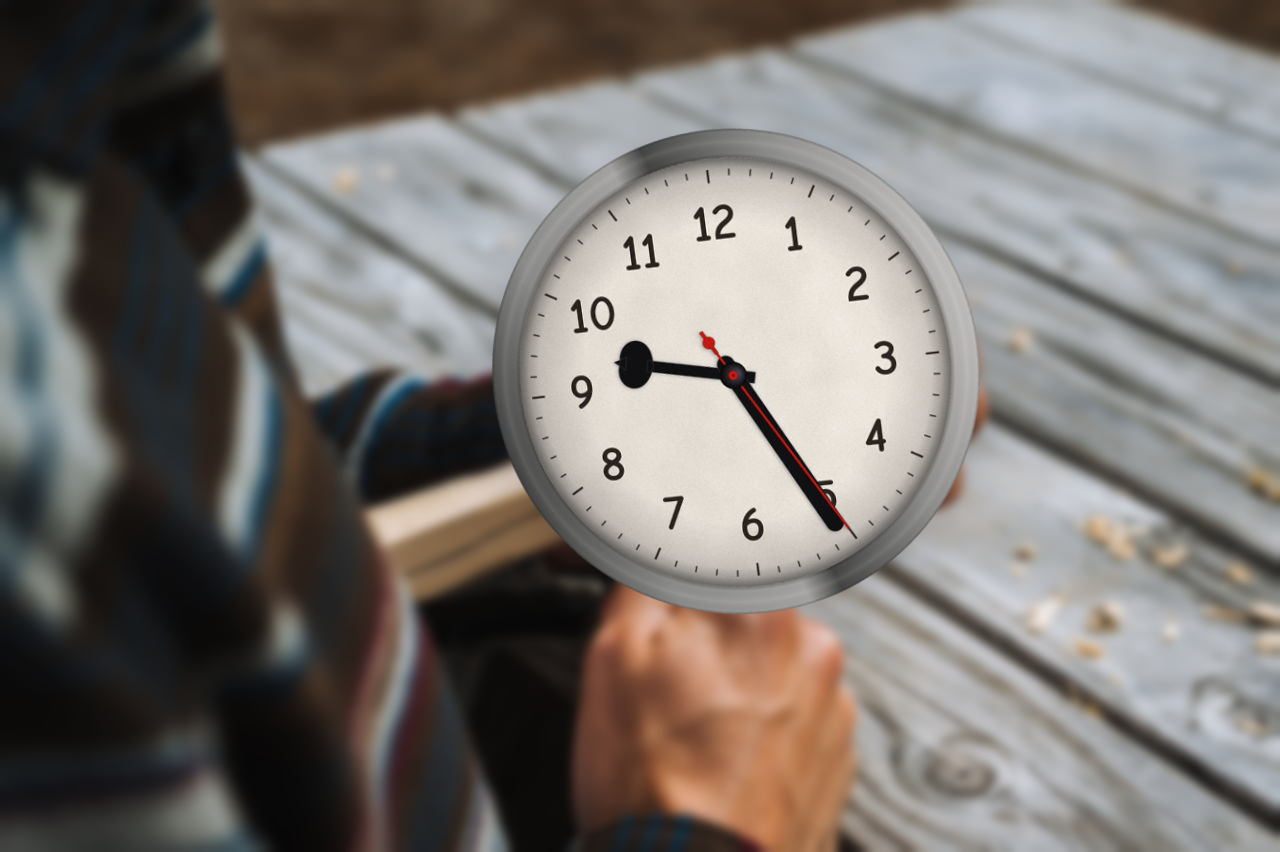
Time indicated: 9,25,25
